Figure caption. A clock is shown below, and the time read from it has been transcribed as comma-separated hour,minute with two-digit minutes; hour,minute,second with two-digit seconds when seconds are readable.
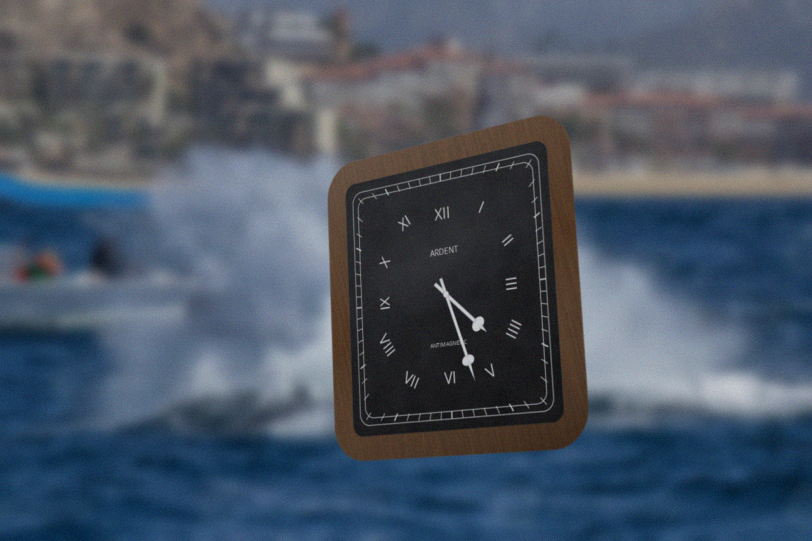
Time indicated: 4,27
